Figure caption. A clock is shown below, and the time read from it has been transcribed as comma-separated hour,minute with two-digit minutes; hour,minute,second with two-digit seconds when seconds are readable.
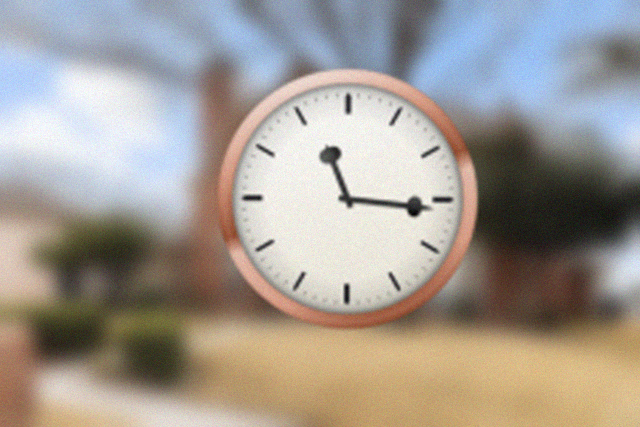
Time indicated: 11,16
